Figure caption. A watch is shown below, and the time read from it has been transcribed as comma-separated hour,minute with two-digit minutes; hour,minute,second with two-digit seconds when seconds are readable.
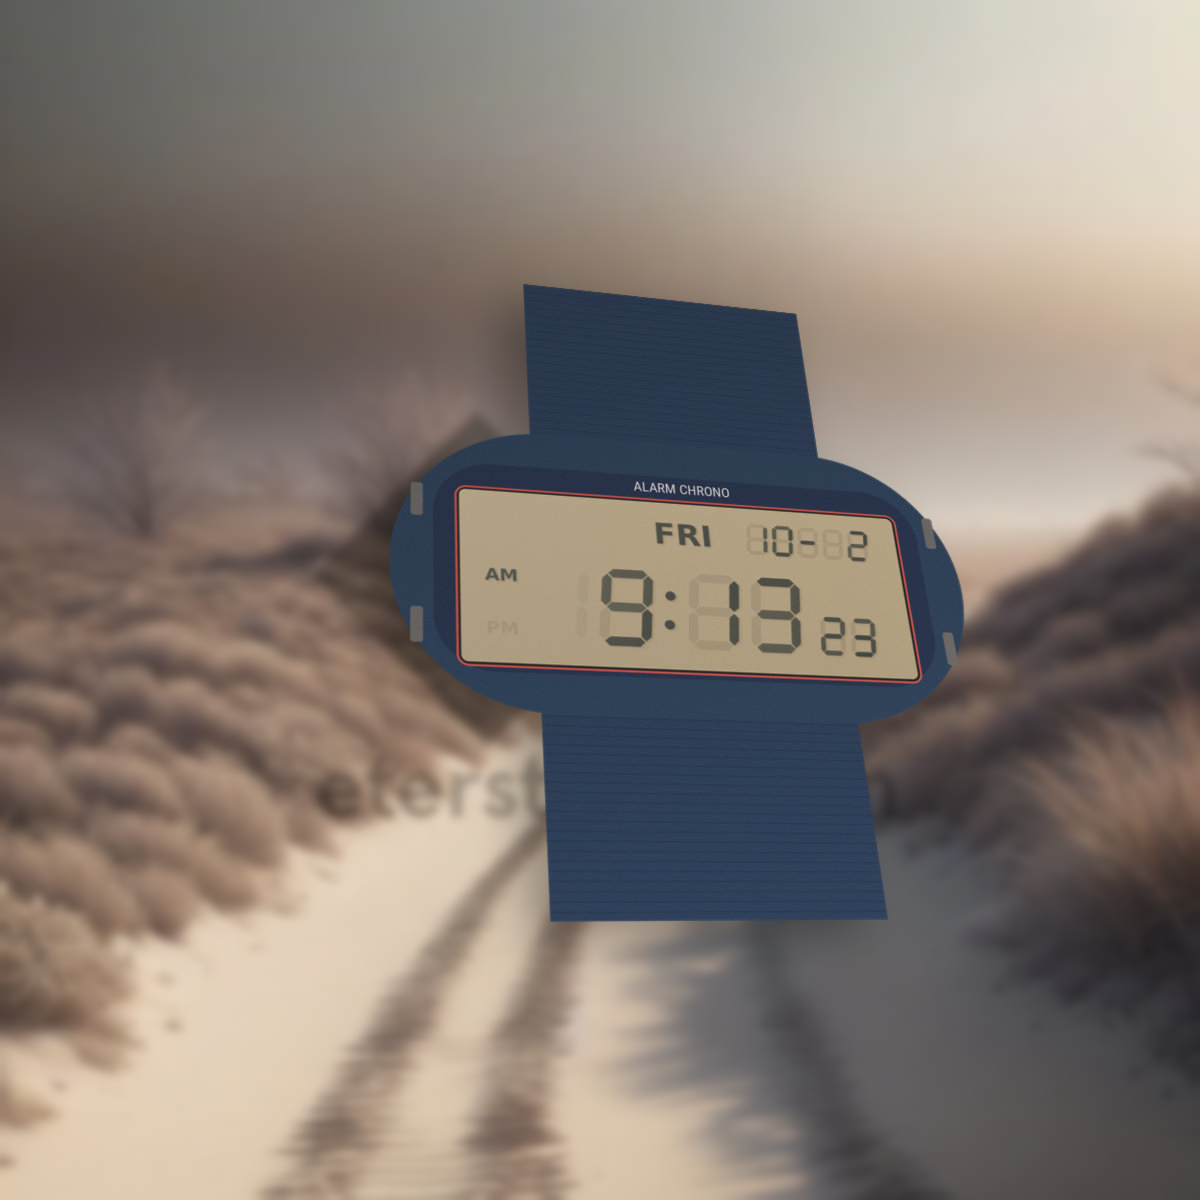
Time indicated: 9,13,23
